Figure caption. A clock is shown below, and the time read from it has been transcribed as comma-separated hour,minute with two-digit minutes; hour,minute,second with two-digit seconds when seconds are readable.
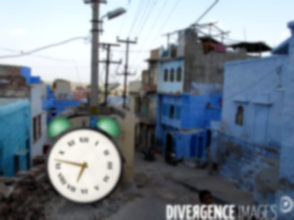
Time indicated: 6,47
